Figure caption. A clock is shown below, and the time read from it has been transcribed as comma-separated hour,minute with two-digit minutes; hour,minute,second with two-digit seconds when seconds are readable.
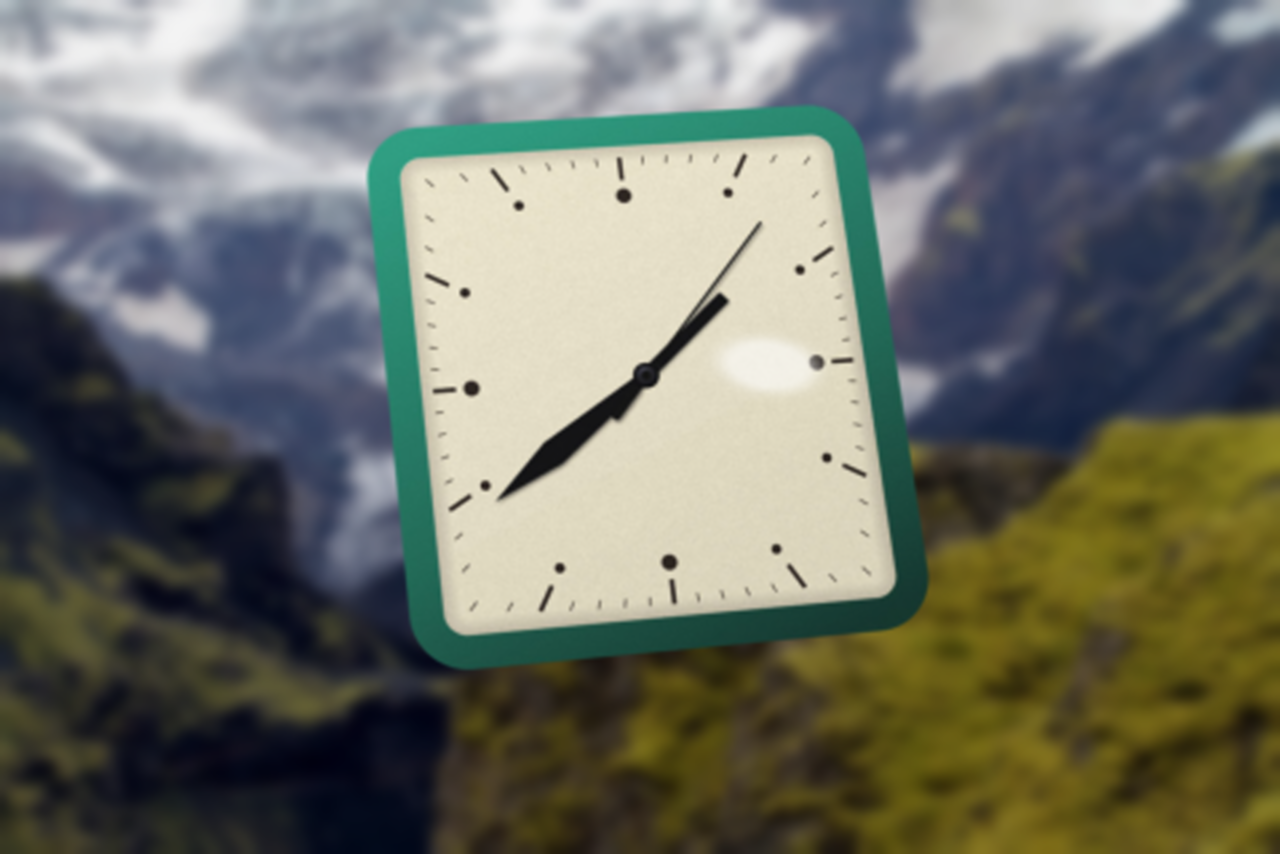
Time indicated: 1,39,07
